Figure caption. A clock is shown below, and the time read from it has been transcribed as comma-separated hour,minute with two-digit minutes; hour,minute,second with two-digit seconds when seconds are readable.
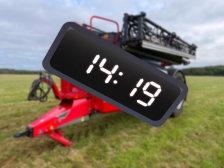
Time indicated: 14,19
